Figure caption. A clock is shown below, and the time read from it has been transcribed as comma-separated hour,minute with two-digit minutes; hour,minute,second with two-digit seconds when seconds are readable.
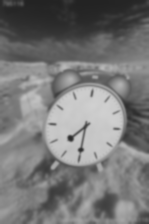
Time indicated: 7,30
